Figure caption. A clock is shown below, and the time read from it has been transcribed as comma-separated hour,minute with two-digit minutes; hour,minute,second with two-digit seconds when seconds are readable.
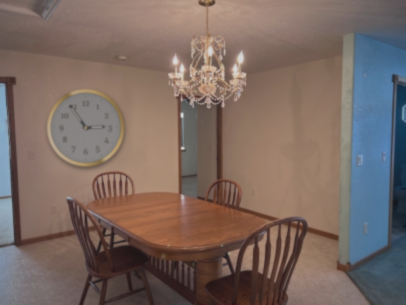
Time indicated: 2,54
